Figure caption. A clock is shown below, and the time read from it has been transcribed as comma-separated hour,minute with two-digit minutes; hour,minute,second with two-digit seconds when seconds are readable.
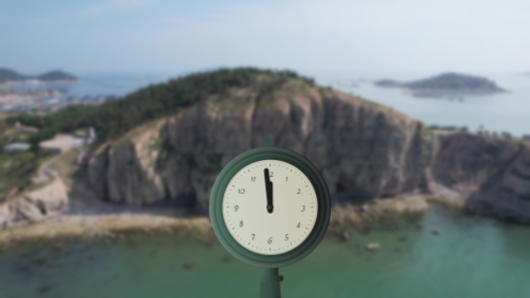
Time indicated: 11,59
